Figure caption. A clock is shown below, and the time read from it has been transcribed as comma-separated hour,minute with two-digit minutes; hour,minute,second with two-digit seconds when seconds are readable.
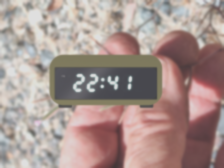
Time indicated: 22,41
